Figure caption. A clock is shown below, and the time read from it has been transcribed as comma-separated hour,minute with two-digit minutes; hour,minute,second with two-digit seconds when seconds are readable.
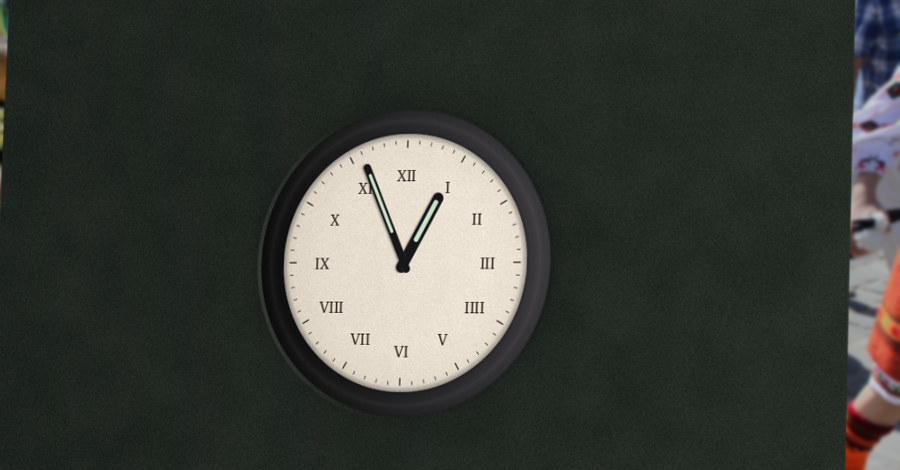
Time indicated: 12,56
